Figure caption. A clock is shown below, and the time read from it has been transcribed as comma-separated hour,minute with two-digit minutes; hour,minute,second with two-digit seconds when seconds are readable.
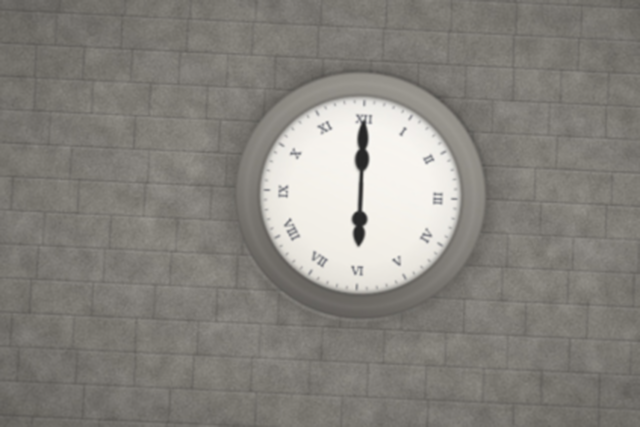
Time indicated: 6,00
